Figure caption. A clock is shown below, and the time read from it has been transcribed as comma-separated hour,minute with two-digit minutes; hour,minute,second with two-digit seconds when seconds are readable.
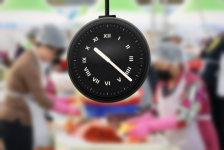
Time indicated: 10,22
